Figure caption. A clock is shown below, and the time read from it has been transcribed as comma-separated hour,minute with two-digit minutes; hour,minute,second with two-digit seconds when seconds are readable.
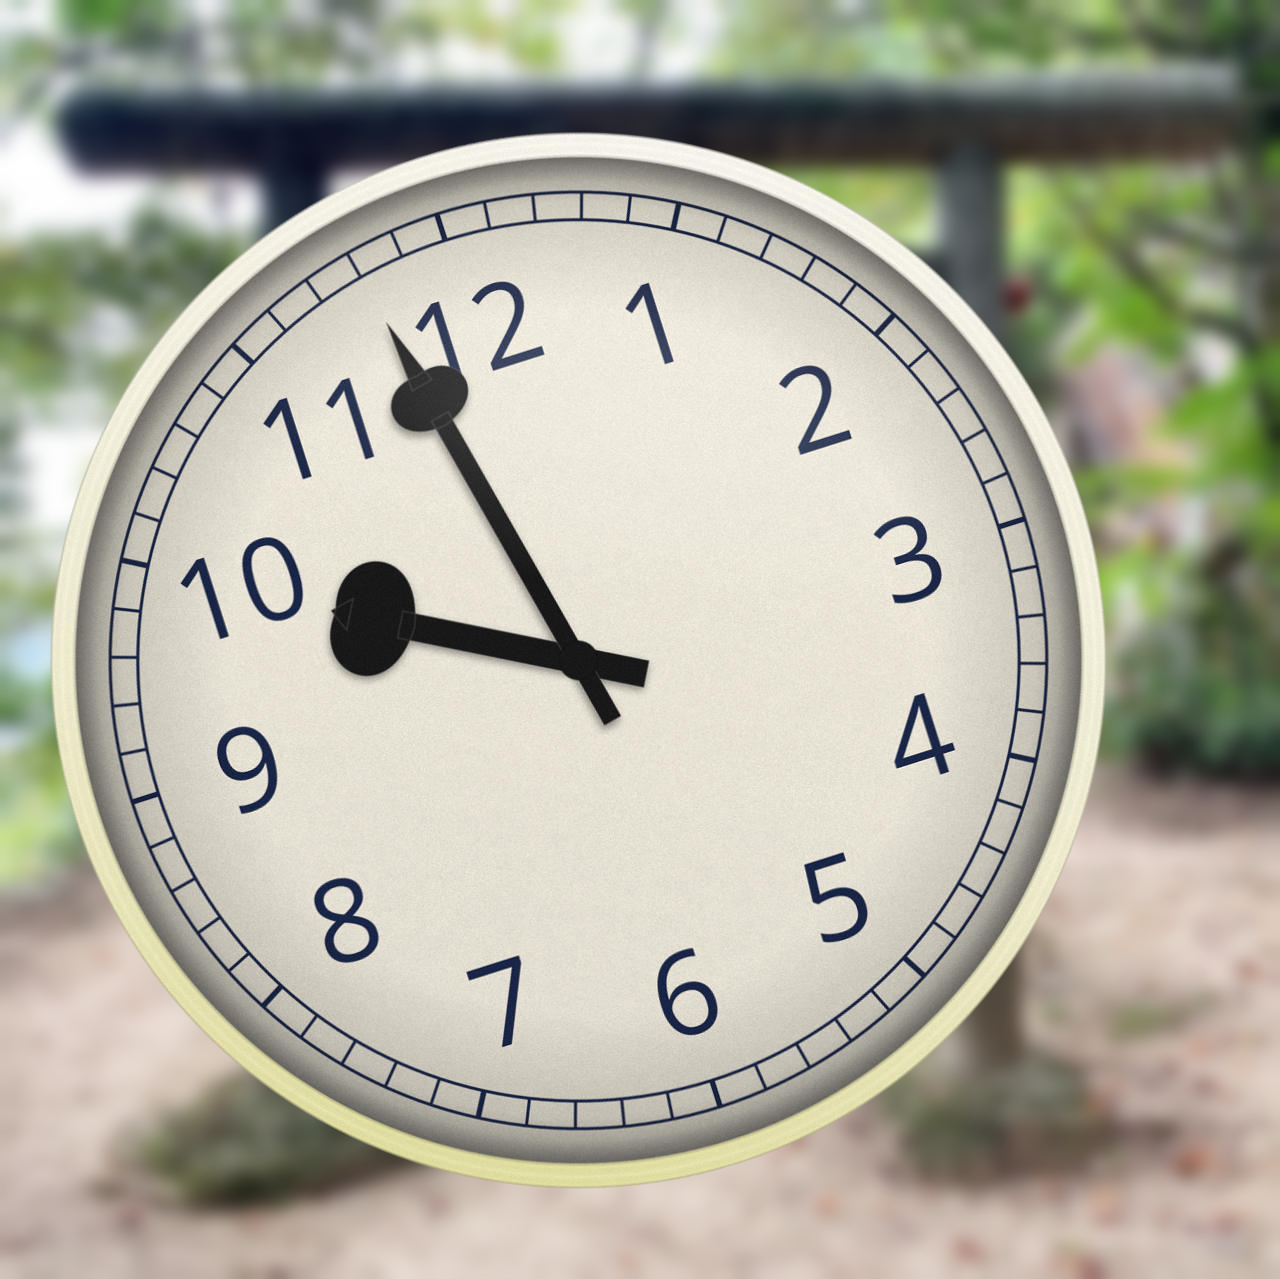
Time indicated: 9,58
